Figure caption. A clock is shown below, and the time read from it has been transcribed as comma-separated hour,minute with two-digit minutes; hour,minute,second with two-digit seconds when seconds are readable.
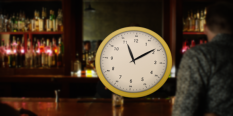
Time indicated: 11,09
